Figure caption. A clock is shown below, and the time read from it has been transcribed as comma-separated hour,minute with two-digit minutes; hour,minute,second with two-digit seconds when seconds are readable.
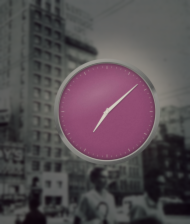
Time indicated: 7,08
